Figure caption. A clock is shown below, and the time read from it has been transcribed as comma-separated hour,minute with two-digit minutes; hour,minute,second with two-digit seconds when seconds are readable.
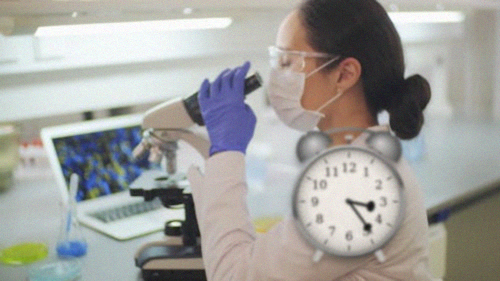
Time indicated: 3,24
